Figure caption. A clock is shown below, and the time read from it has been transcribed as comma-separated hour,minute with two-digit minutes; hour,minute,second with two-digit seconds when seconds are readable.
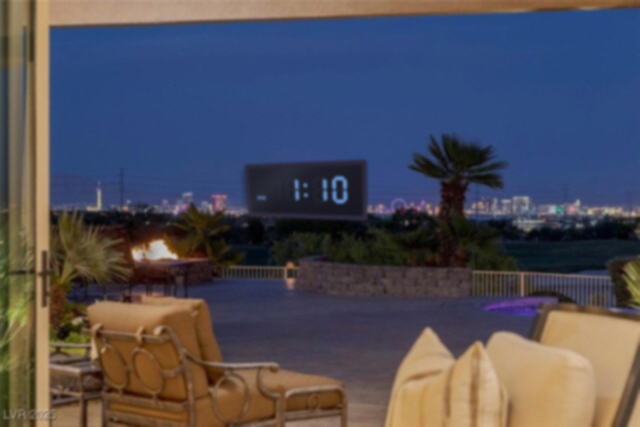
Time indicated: 1,10
